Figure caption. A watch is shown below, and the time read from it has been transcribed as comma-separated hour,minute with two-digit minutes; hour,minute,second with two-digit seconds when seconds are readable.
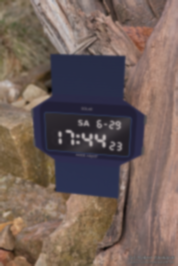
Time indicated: 17,44
